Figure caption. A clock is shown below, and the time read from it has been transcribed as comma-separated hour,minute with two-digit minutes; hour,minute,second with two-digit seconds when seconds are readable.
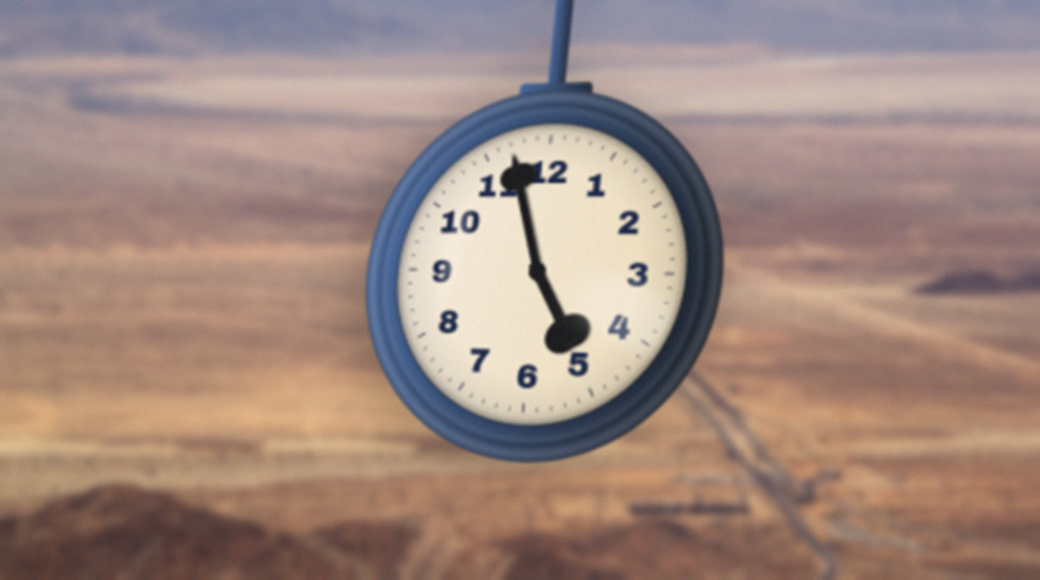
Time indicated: 4,57
